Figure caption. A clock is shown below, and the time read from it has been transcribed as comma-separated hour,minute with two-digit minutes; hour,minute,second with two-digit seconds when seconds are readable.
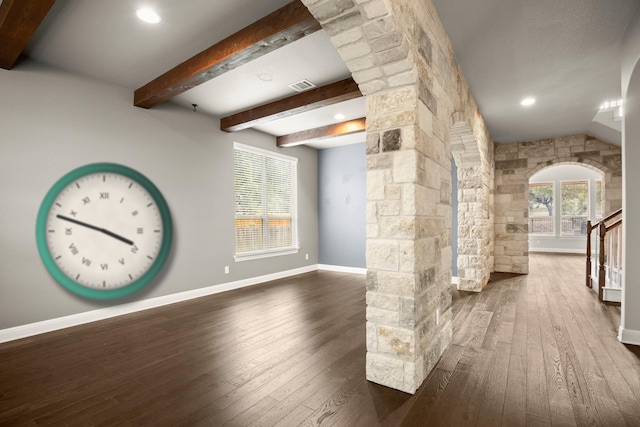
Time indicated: 3,48
